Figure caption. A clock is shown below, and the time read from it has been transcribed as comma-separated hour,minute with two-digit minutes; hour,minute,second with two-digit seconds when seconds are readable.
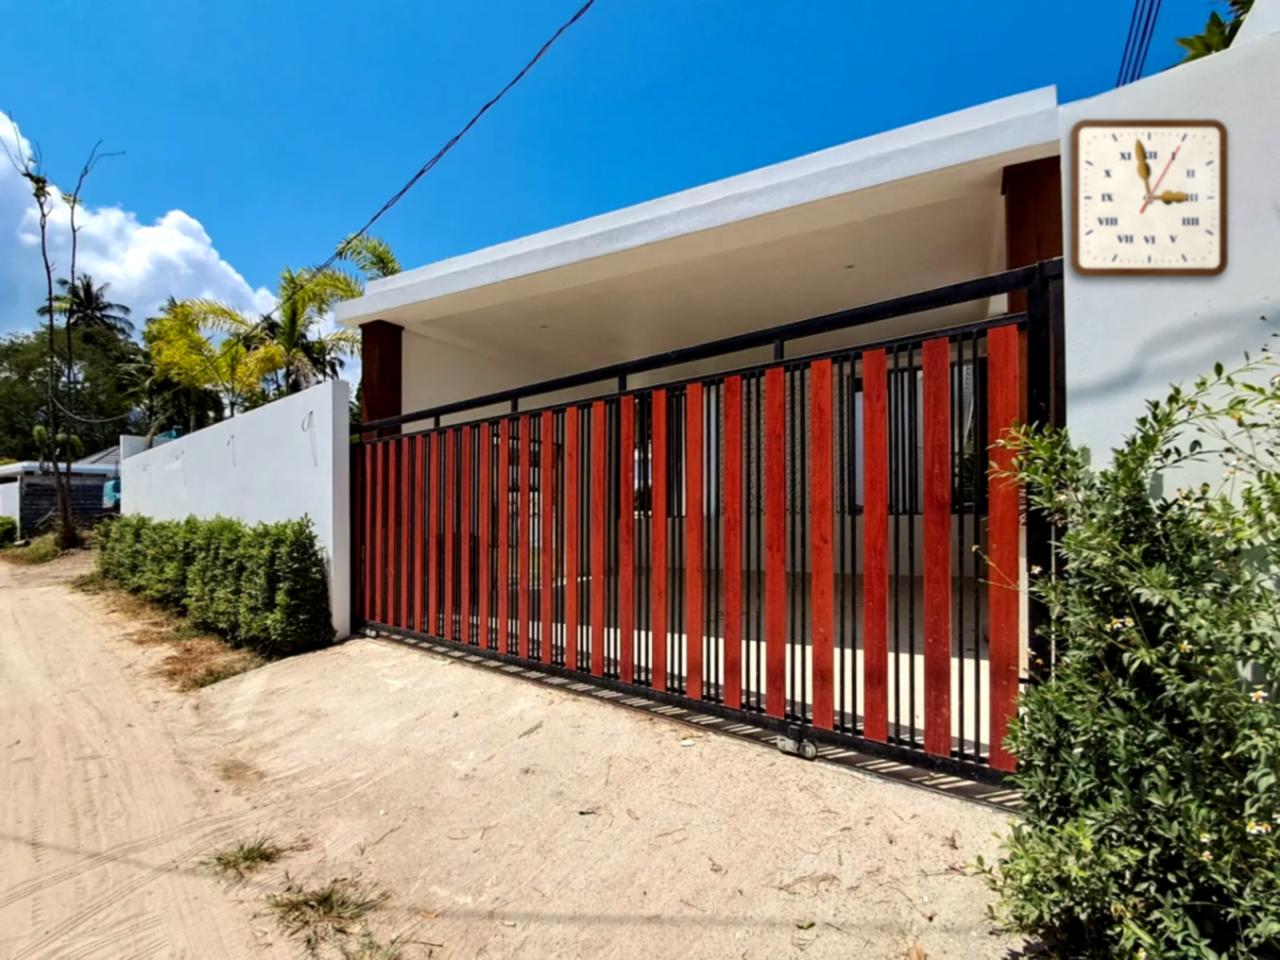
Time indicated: 2,58,05
